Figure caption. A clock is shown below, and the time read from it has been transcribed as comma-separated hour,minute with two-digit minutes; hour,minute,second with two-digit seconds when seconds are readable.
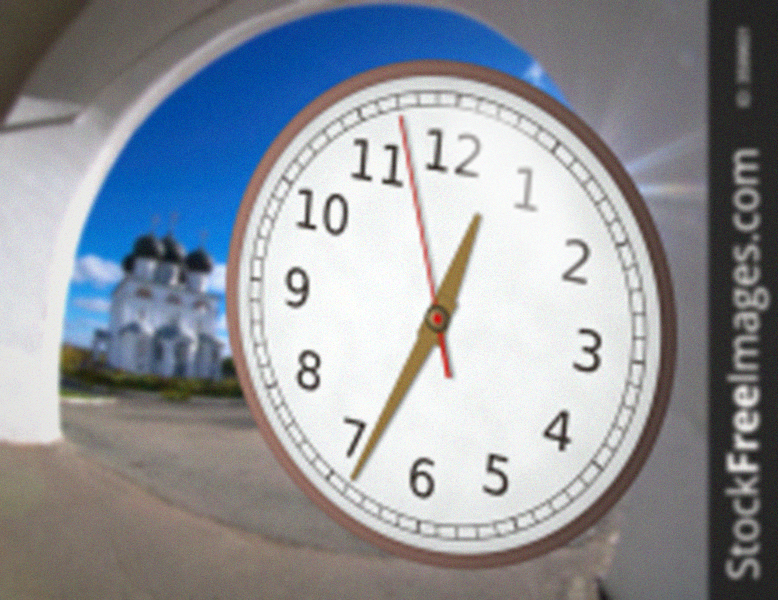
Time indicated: 12,33,57
